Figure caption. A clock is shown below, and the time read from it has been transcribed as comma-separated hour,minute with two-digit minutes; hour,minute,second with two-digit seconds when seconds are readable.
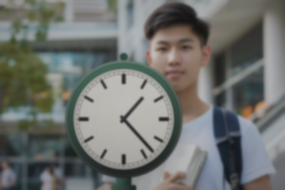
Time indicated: 1,23
